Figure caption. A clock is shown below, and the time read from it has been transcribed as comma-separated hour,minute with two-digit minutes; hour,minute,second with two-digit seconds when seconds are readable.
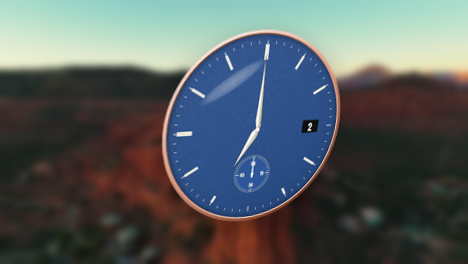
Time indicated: 7,00
